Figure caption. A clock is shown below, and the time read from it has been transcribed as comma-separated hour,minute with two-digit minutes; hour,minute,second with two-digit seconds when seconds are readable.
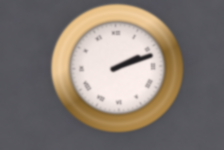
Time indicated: 2,12
